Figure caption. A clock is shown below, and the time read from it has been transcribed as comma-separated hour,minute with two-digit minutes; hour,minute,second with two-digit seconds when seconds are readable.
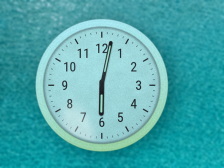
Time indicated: 6,02
